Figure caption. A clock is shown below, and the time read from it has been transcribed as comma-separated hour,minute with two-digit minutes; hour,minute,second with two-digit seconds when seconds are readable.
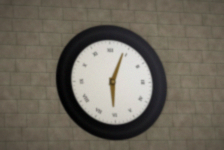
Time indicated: 6,04
